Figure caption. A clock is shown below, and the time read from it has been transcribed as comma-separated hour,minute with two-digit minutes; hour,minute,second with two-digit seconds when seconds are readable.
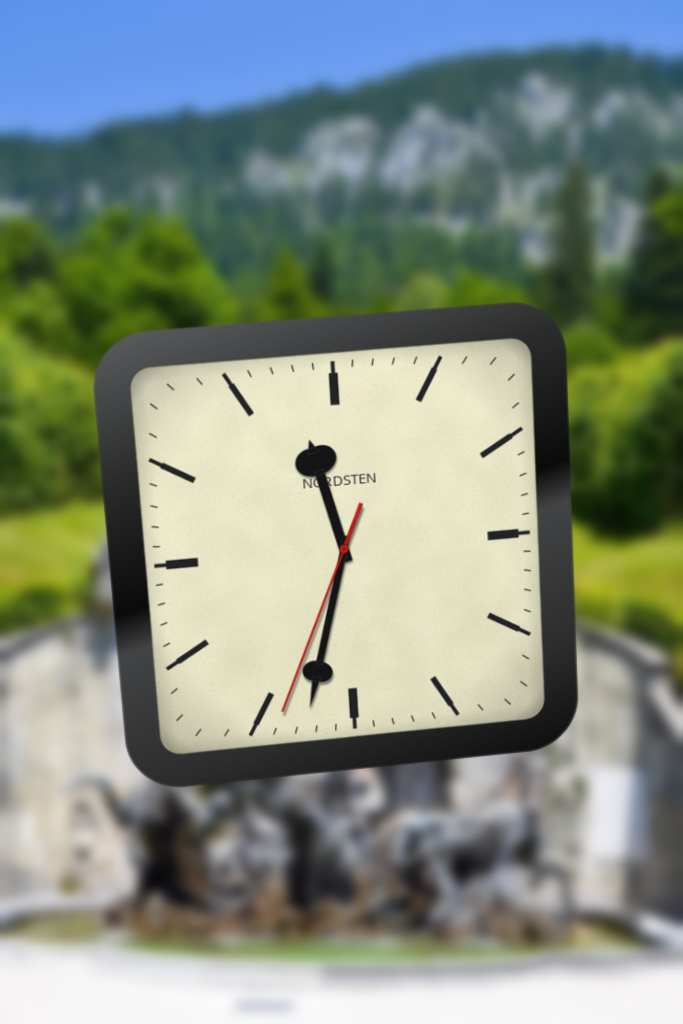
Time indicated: 11,32,34
